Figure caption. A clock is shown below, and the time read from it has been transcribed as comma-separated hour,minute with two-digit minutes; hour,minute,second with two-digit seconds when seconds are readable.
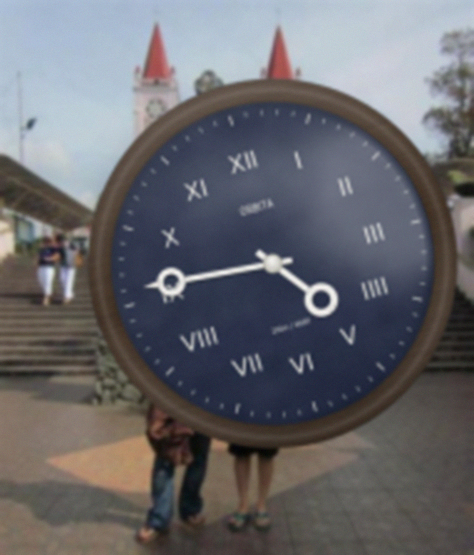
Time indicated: 4,46
